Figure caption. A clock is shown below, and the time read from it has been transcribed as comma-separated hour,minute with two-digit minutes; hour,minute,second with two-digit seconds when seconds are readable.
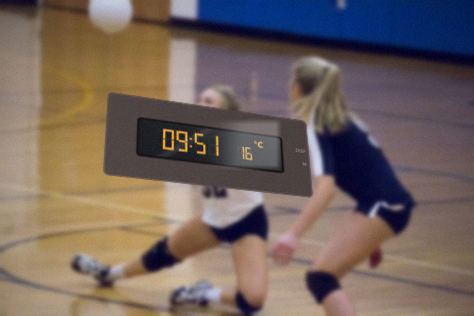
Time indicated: 9,51
